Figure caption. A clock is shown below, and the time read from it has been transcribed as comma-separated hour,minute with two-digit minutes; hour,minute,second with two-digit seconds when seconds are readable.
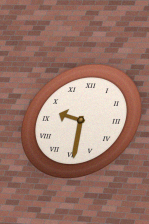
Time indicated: 9,29
